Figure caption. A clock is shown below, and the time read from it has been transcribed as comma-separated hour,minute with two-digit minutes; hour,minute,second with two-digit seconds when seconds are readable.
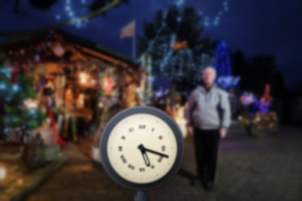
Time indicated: 5,18
